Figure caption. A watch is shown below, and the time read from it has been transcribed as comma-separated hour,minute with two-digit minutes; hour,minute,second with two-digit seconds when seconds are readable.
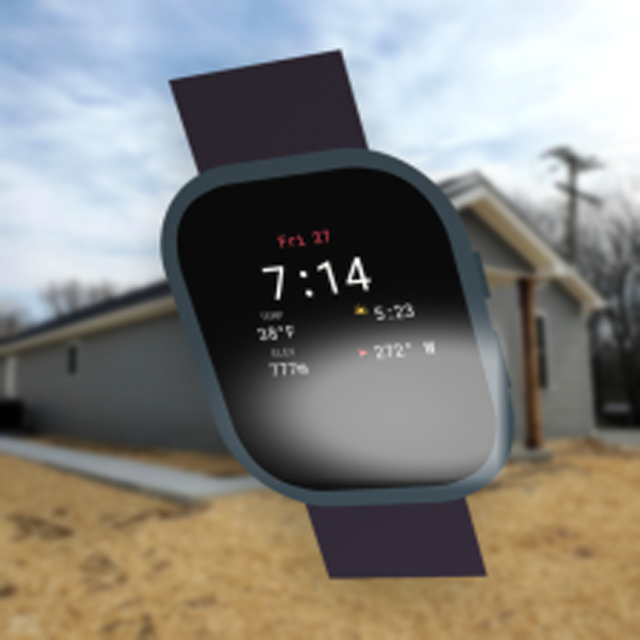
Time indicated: 7,14
